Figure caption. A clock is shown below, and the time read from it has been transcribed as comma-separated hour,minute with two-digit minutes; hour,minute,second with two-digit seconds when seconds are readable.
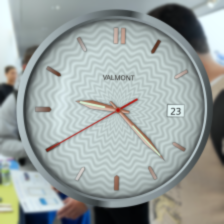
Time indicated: 9,22,40
